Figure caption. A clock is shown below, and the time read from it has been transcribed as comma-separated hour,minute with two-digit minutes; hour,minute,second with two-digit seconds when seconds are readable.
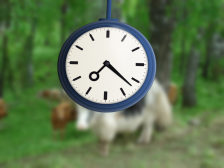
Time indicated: 7,22
